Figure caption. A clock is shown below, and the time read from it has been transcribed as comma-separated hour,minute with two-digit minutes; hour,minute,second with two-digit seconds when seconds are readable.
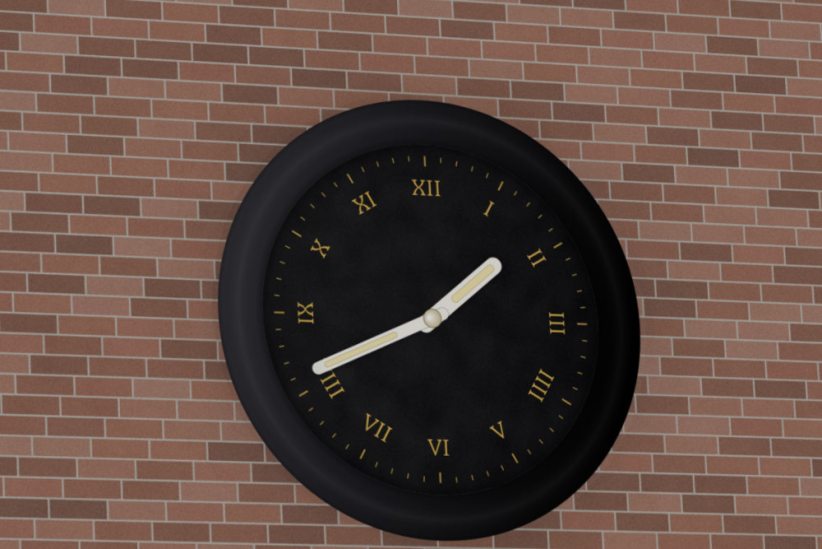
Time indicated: 1,41
